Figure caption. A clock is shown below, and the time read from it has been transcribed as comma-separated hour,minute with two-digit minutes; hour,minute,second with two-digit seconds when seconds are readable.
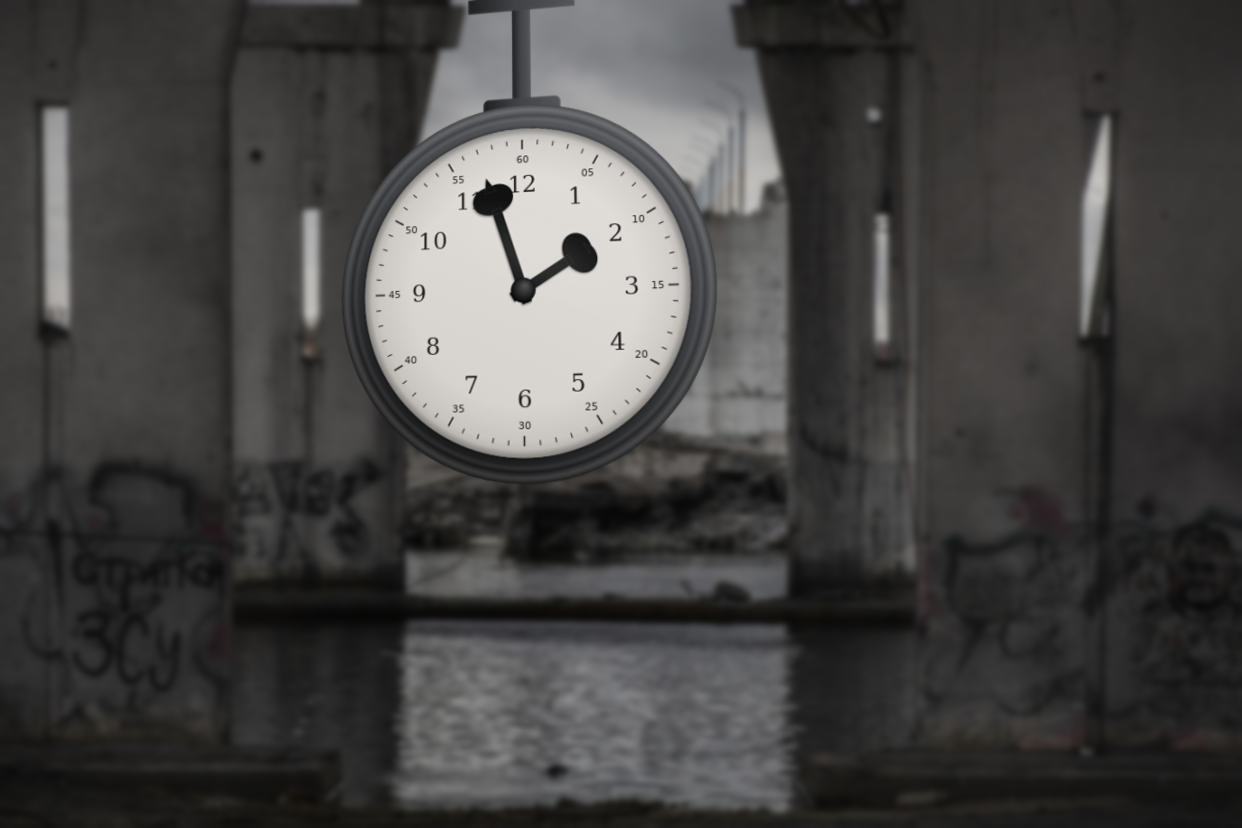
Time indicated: 1,57
